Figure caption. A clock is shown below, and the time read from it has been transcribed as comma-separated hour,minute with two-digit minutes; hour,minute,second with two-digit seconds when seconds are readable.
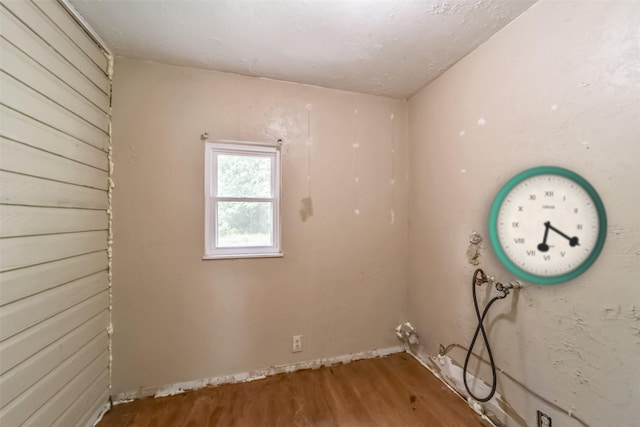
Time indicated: 6,20
